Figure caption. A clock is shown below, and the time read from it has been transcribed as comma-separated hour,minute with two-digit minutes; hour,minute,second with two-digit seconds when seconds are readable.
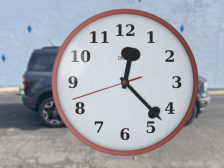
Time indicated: 12,22,42
